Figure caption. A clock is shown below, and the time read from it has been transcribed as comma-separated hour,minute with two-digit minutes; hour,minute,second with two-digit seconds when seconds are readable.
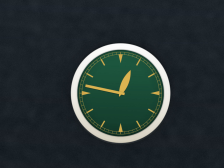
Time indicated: 12,47
